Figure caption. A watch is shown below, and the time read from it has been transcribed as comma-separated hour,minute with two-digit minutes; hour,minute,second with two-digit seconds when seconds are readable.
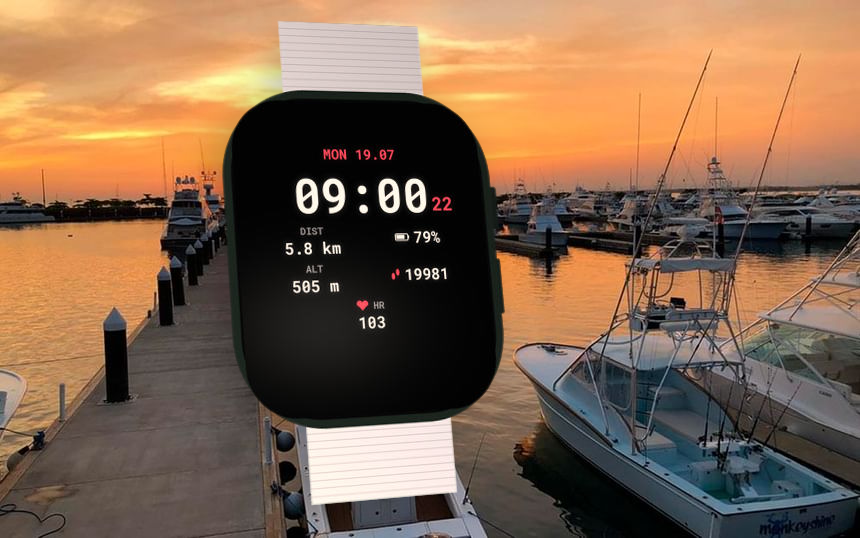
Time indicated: 9,00,22
